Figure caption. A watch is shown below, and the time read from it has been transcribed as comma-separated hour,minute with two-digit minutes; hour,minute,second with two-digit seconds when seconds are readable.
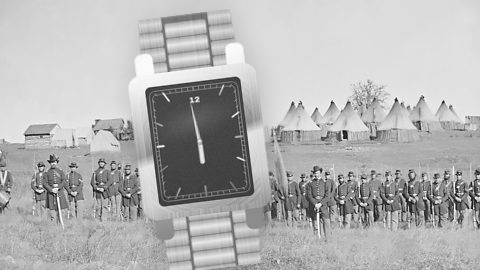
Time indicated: 5,59
